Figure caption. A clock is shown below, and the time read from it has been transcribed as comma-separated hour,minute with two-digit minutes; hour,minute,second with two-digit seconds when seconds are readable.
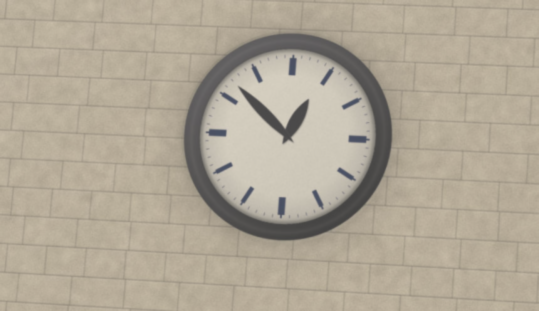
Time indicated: 12,52
